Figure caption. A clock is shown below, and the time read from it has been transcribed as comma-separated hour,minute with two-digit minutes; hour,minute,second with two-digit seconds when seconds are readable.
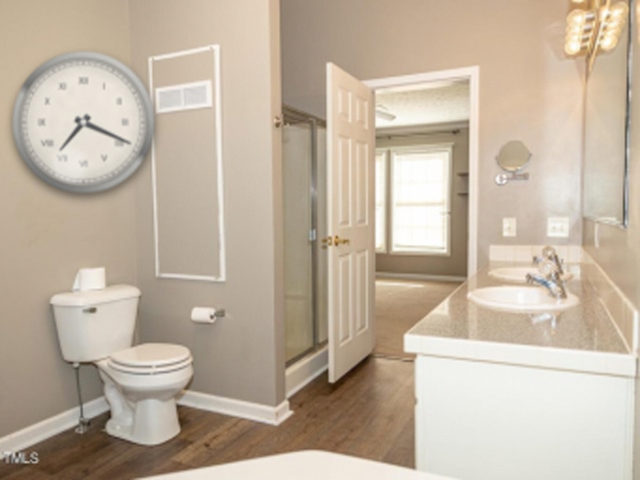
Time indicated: 7,19
